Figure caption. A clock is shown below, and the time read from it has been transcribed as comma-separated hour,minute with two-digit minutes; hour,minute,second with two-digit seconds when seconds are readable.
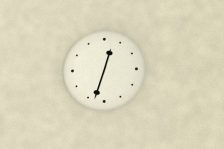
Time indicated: 12,33
